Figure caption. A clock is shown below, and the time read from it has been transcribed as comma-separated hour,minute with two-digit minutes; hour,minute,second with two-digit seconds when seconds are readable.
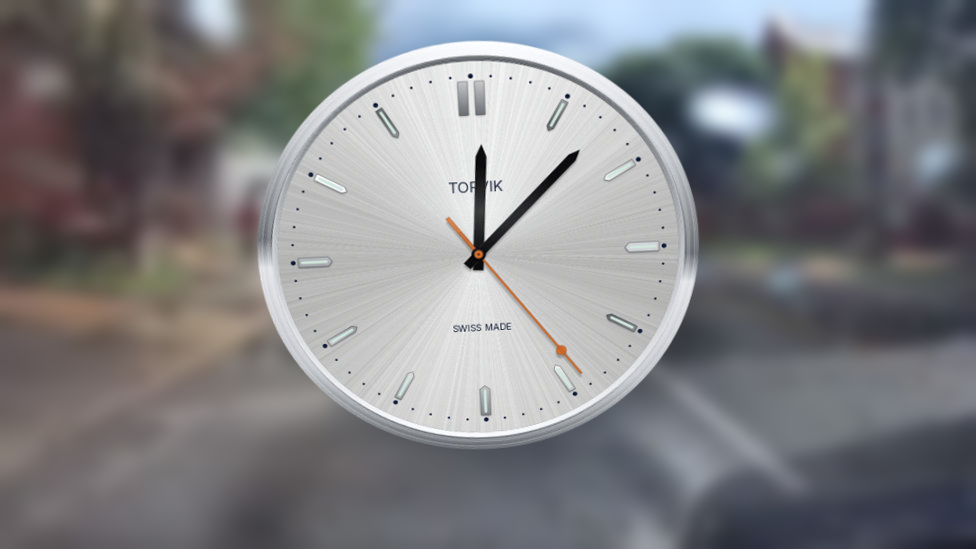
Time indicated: 12,07,24
